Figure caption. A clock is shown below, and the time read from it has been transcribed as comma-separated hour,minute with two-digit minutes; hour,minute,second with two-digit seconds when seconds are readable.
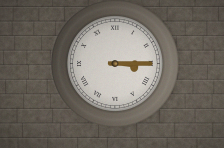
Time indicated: 3,15
